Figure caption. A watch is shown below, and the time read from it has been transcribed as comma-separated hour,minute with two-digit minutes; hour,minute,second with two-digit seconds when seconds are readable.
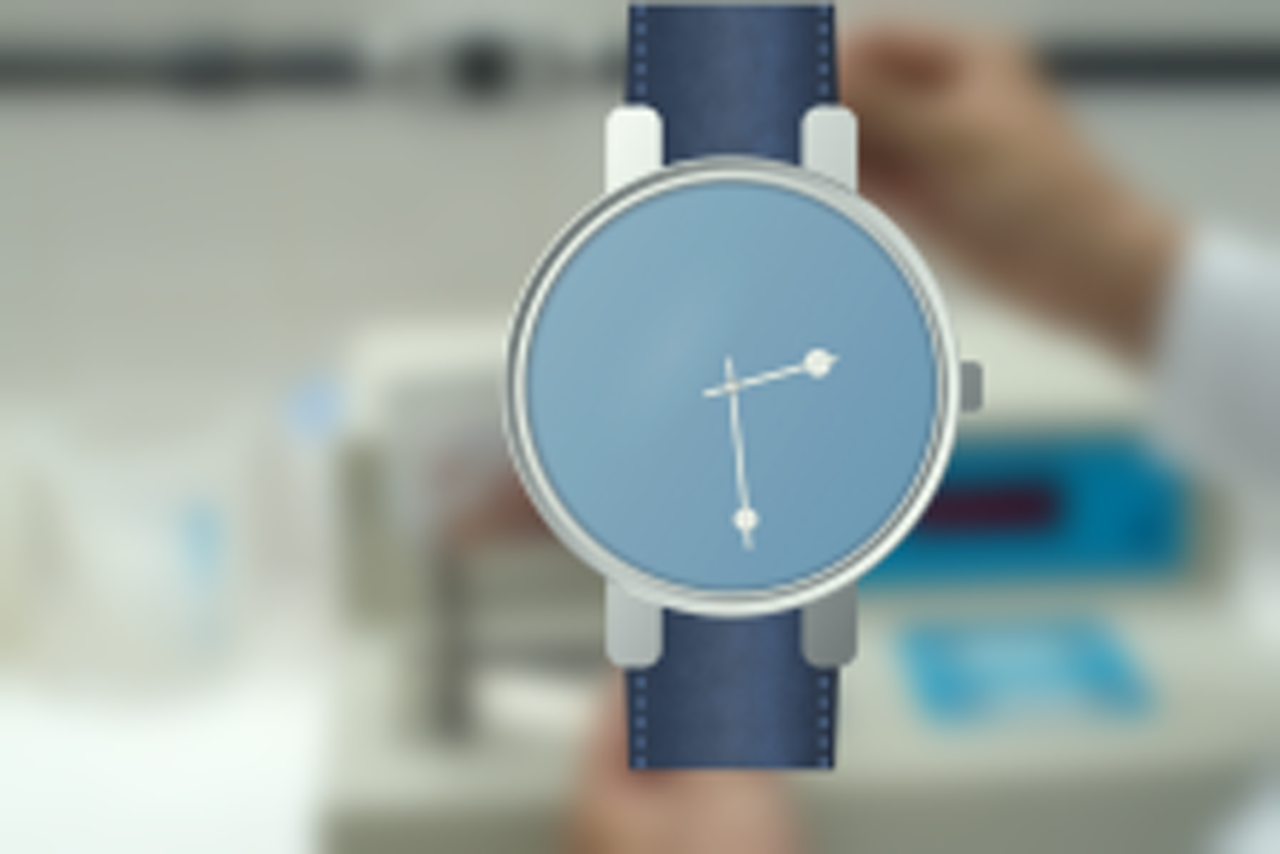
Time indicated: 2,29
